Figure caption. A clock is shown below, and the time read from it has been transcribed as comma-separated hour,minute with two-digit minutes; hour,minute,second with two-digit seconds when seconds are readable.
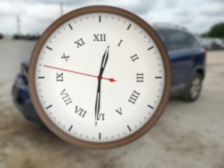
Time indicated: 12,30,47
